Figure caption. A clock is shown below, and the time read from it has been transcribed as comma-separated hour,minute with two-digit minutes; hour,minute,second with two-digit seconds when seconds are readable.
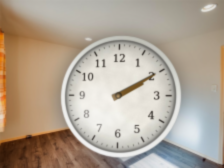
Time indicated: 2,10
